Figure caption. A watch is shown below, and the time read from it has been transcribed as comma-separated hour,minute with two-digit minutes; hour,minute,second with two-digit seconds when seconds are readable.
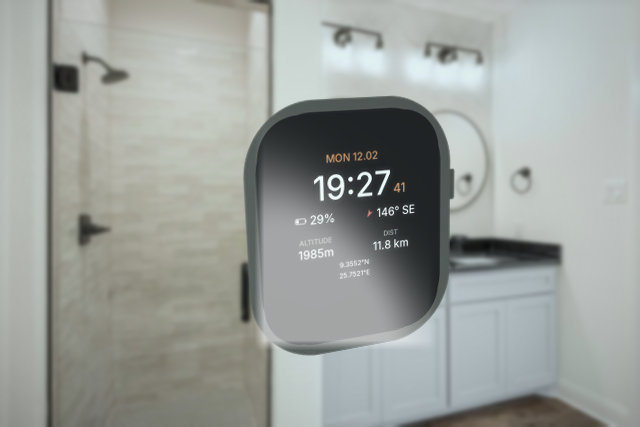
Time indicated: 19,27,41
